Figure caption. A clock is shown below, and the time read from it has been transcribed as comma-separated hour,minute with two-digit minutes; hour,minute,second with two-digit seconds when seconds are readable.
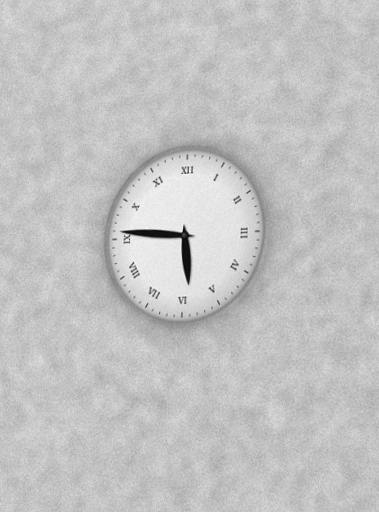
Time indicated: 5,46
